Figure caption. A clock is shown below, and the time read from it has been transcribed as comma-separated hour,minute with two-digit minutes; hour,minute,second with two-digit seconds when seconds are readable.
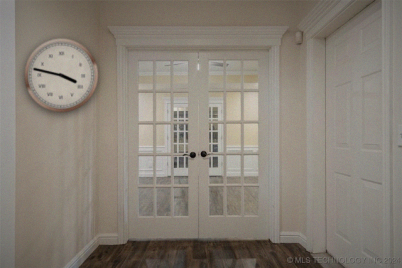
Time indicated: 3,47
